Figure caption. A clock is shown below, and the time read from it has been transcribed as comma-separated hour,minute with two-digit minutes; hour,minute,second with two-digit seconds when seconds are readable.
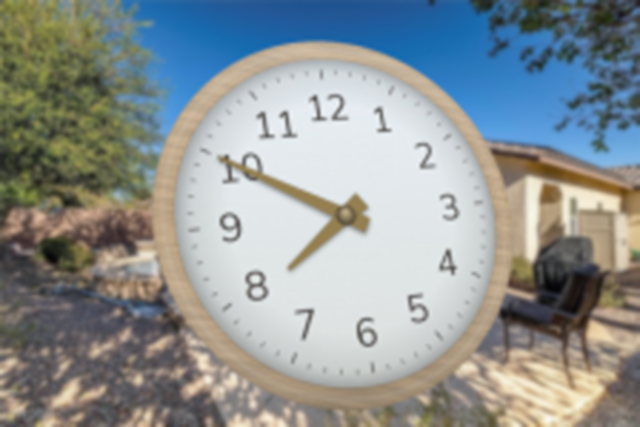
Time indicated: 7,50
